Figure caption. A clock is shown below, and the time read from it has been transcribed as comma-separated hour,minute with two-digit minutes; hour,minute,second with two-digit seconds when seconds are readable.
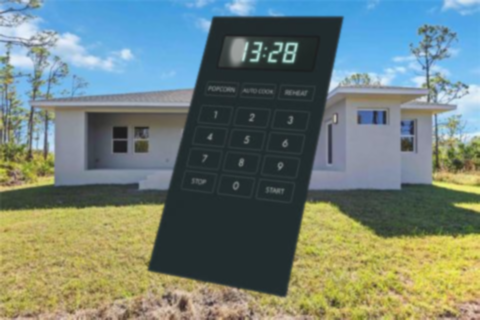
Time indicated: 13,28
